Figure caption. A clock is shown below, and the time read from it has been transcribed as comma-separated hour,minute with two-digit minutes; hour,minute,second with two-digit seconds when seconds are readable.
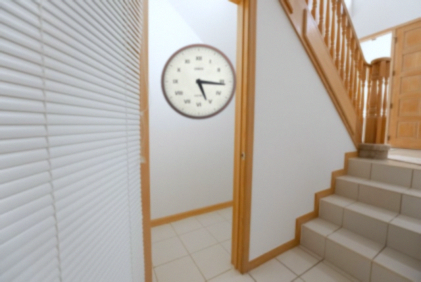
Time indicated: 5,16
